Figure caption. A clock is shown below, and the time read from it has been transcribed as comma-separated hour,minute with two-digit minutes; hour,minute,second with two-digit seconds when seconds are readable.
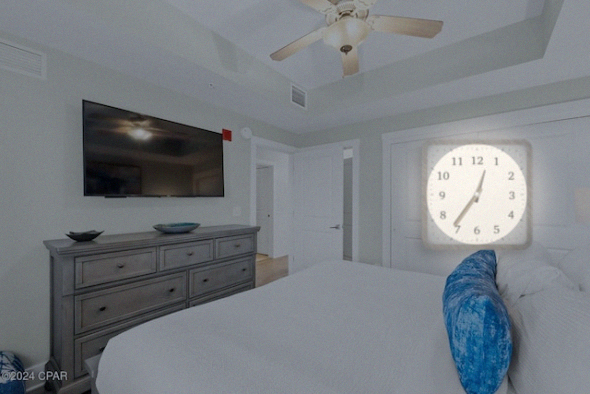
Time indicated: 12,36
